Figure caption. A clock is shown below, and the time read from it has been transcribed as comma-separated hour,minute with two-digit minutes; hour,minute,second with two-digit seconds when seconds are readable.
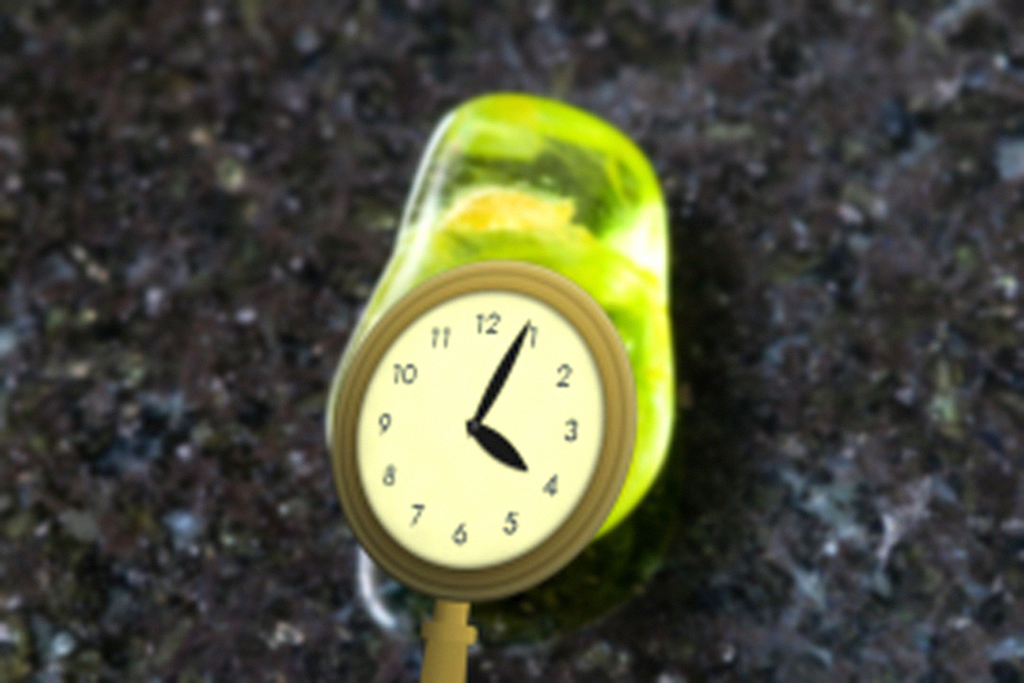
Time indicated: 4,04
